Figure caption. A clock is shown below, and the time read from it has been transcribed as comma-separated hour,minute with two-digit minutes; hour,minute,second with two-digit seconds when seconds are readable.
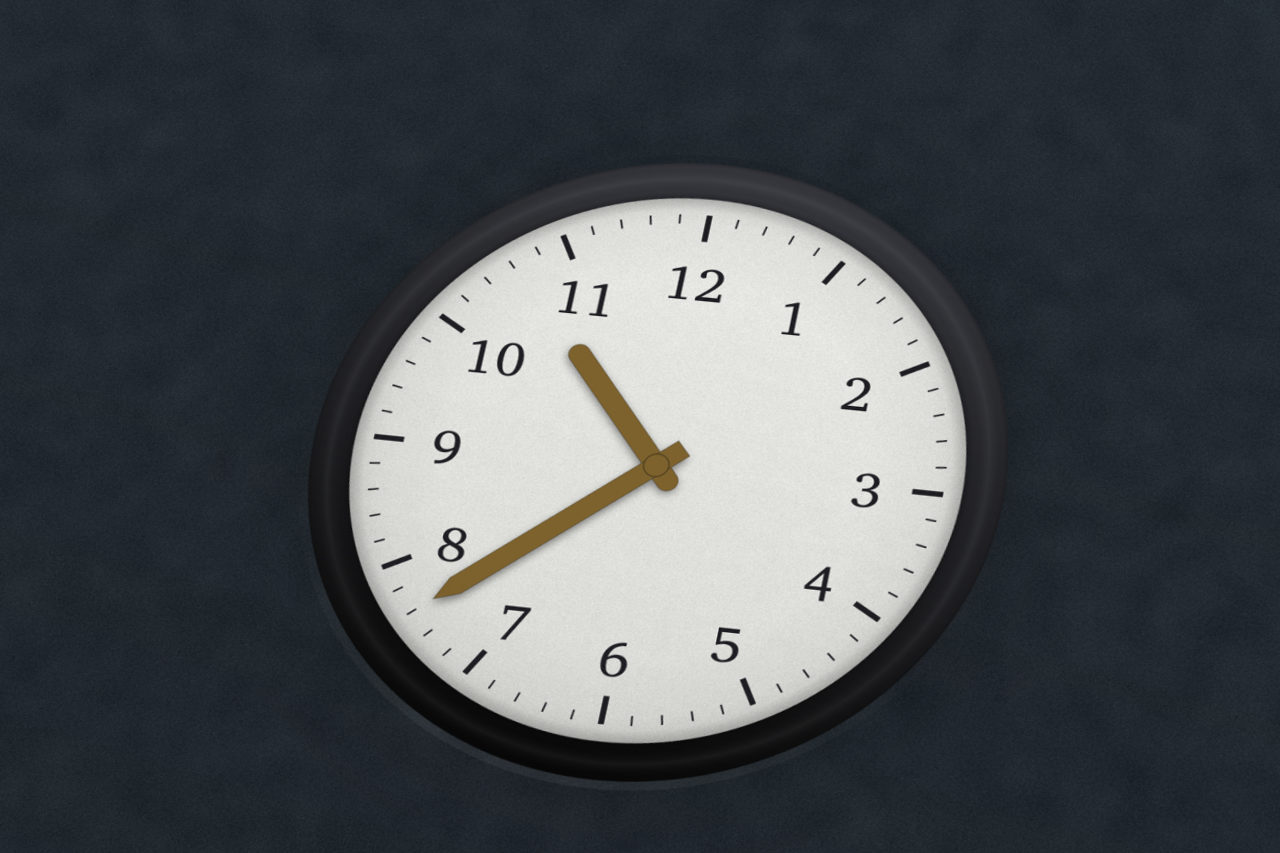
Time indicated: 10,38
